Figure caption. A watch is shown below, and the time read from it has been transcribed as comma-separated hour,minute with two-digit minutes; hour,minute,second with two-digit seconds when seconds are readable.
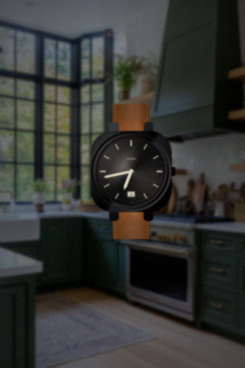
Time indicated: 6,43
